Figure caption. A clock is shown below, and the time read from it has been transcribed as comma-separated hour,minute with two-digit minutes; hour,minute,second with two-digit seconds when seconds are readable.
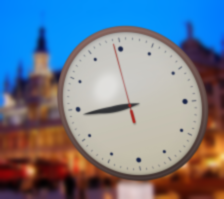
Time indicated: 8,43,59
